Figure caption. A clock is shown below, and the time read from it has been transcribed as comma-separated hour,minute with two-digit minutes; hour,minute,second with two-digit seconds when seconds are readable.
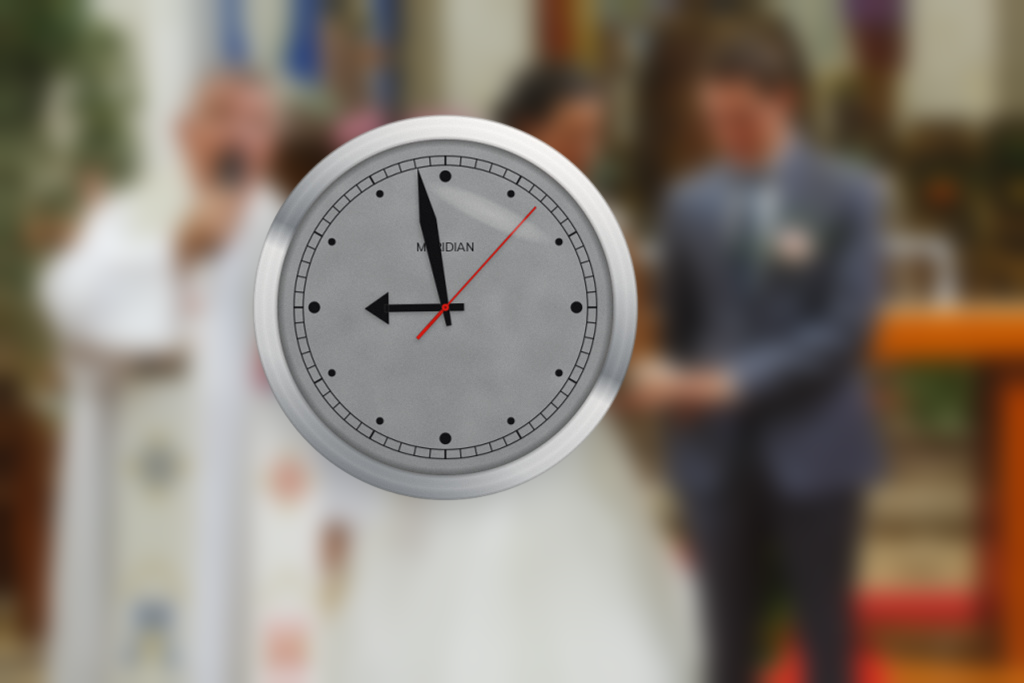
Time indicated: 8,58,07
